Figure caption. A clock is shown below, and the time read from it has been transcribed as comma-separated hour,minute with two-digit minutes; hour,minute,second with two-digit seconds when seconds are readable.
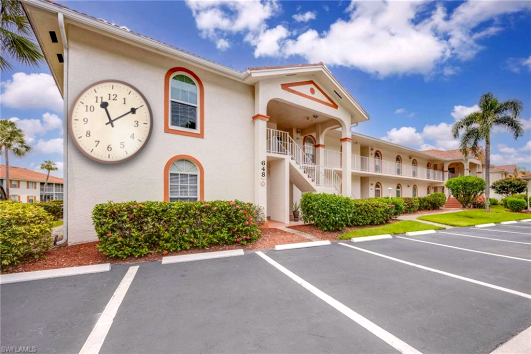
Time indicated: 11,10
